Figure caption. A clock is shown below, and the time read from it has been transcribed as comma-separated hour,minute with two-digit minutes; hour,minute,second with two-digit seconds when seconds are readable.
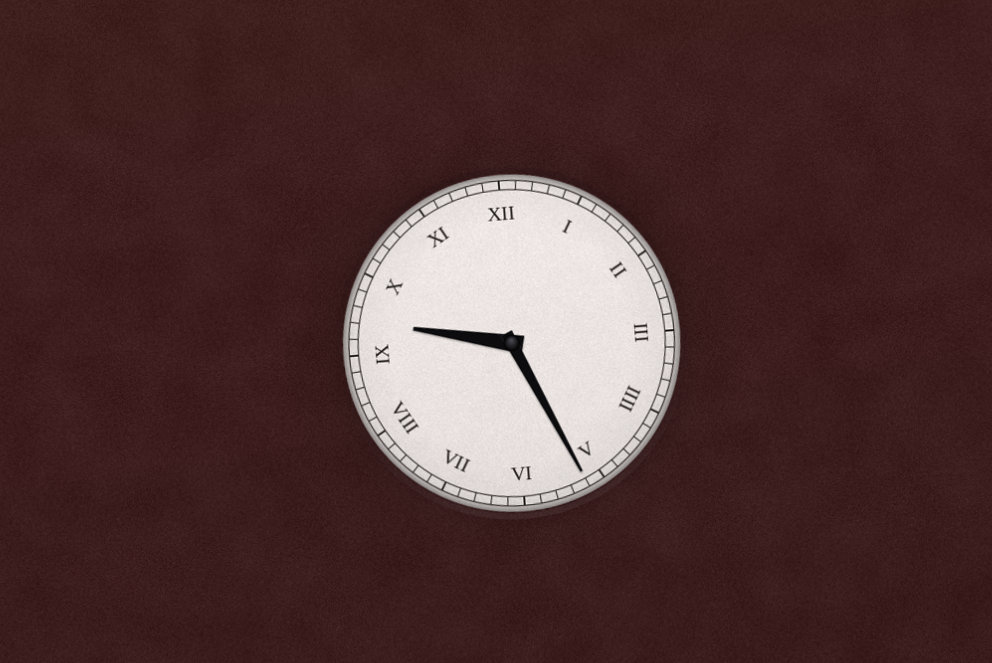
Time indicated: 9,26
